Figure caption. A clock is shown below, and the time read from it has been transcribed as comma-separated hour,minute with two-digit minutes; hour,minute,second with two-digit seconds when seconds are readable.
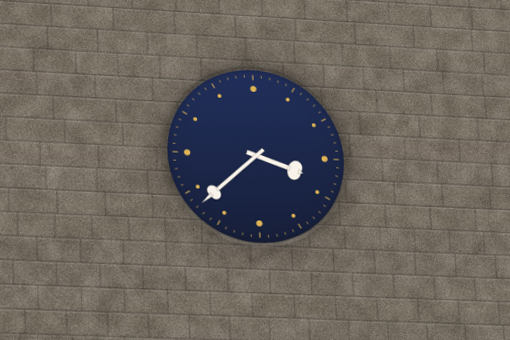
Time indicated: 3,38
